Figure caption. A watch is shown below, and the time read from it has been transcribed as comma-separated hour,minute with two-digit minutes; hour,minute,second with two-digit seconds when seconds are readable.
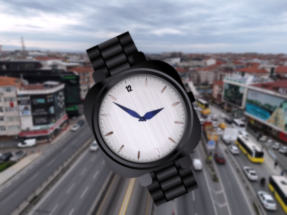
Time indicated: 2,54
